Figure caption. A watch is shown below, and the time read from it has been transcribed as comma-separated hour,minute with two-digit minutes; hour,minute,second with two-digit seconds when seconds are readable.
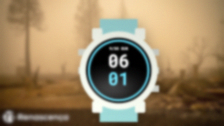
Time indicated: 6,01
